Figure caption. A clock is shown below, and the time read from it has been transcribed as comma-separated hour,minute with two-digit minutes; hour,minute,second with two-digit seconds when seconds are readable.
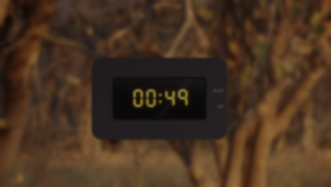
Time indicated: 0,49
